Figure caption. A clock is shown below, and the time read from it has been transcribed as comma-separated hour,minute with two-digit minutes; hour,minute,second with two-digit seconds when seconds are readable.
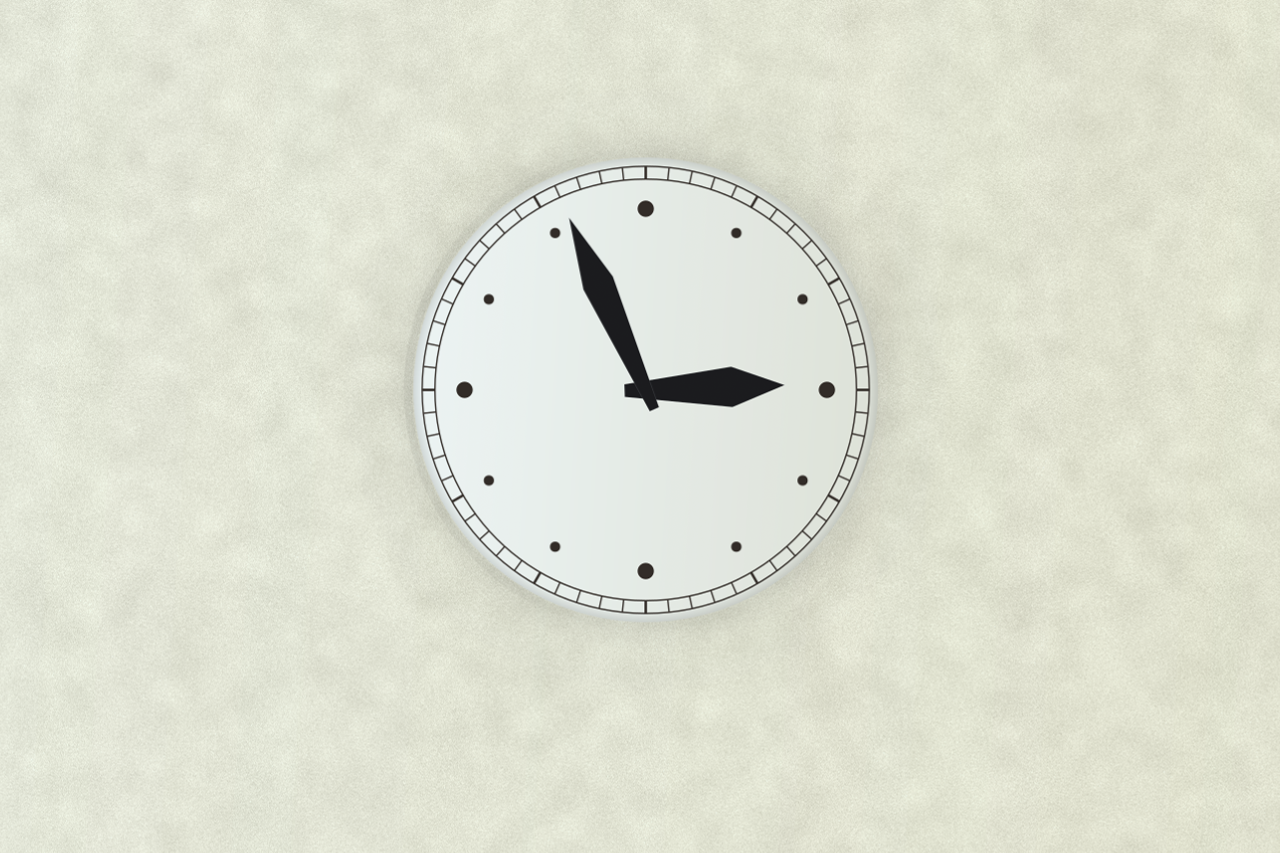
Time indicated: 2,56
